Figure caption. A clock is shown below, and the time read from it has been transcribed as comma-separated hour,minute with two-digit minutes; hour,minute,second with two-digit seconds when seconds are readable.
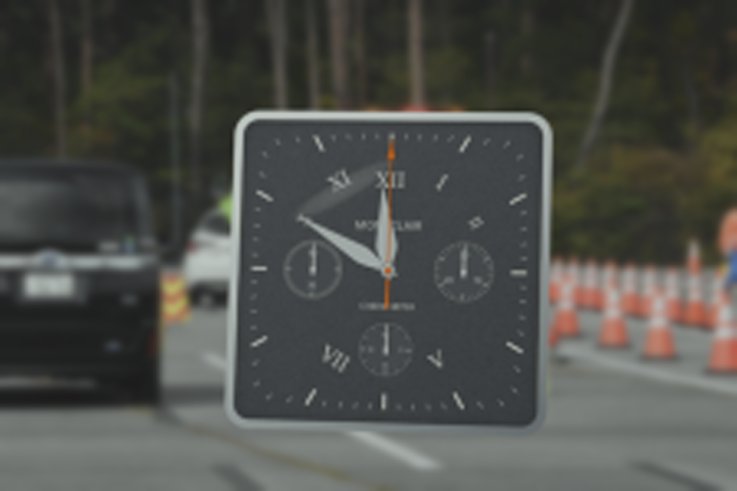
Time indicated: 11,50
